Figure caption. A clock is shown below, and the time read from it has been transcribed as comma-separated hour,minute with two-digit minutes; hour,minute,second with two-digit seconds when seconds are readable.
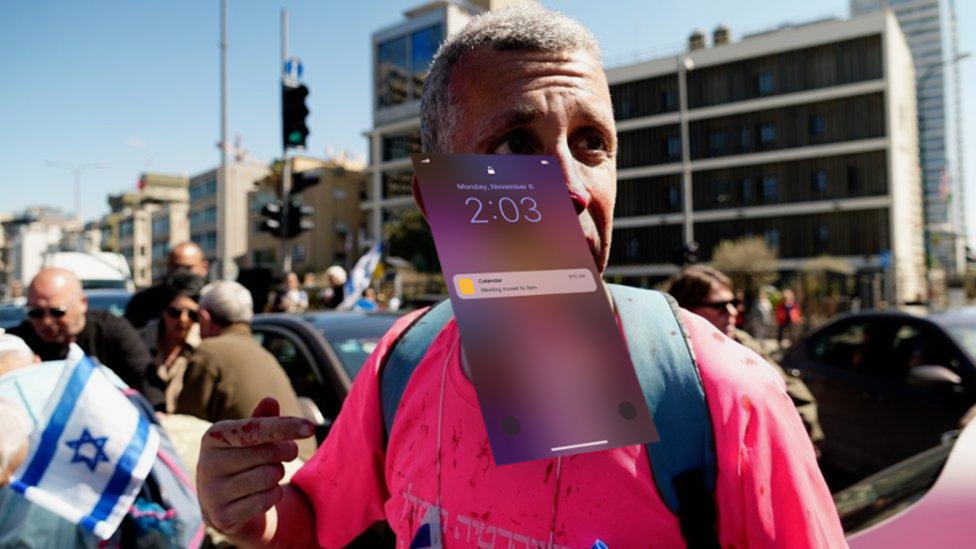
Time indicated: 2,03
